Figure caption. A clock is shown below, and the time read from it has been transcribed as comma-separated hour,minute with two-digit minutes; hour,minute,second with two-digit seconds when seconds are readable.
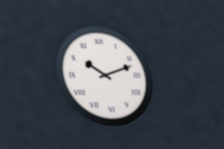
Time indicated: 10,12
